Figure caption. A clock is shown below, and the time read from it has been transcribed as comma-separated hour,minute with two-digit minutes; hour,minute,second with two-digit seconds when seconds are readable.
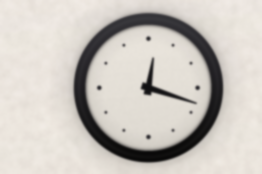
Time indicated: 12,18
